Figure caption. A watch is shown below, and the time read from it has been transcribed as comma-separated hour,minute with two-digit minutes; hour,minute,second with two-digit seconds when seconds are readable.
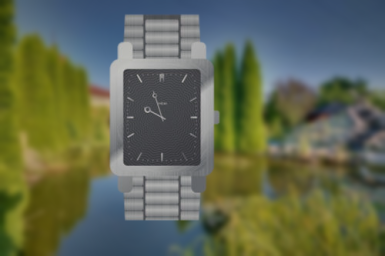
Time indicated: 9,57
